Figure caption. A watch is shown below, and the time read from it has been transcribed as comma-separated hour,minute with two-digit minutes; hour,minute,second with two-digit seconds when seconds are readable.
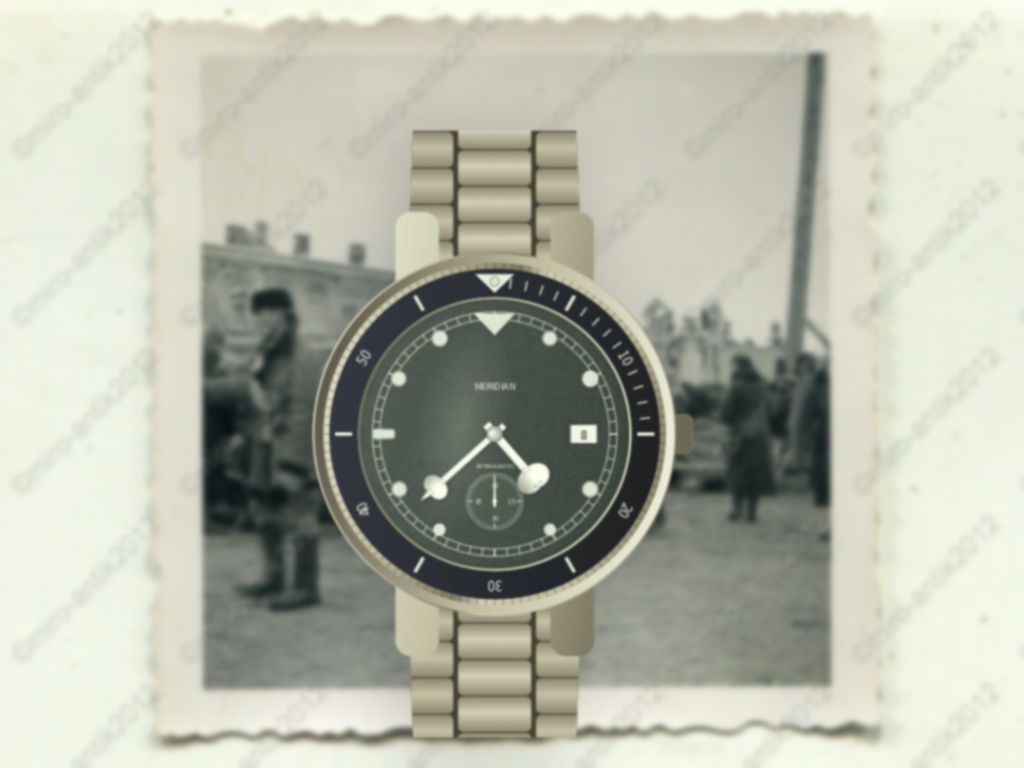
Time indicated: 4,38
